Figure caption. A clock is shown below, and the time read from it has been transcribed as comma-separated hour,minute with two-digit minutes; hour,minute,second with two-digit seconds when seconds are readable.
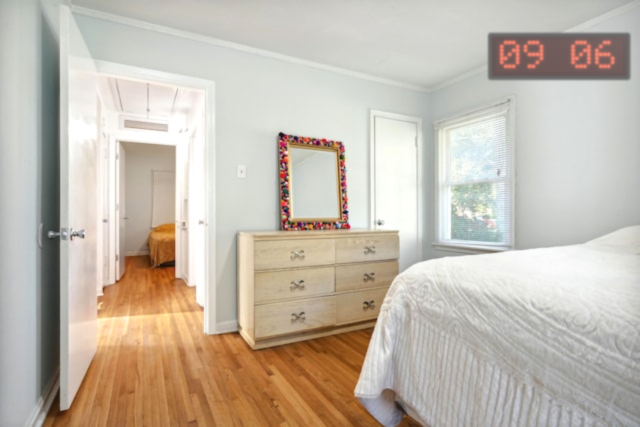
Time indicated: 9,06
